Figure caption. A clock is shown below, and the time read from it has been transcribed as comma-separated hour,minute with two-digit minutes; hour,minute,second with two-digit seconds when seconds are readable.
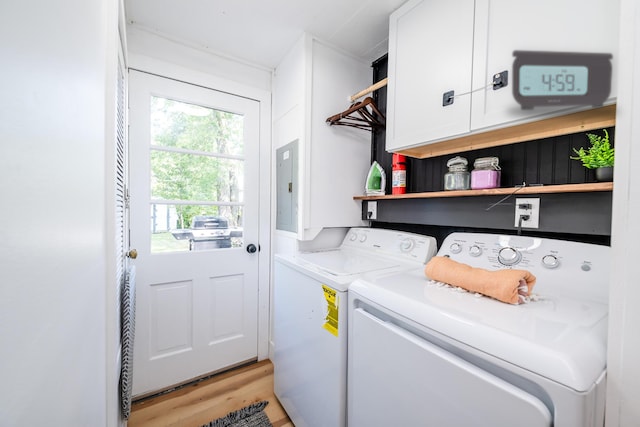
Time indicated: 4,59
